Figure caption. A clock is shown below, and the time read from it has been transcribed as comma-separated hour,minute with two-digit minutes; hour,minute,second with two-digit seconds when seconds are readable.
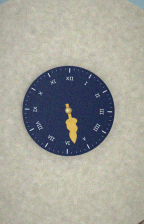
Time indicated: 5,28
